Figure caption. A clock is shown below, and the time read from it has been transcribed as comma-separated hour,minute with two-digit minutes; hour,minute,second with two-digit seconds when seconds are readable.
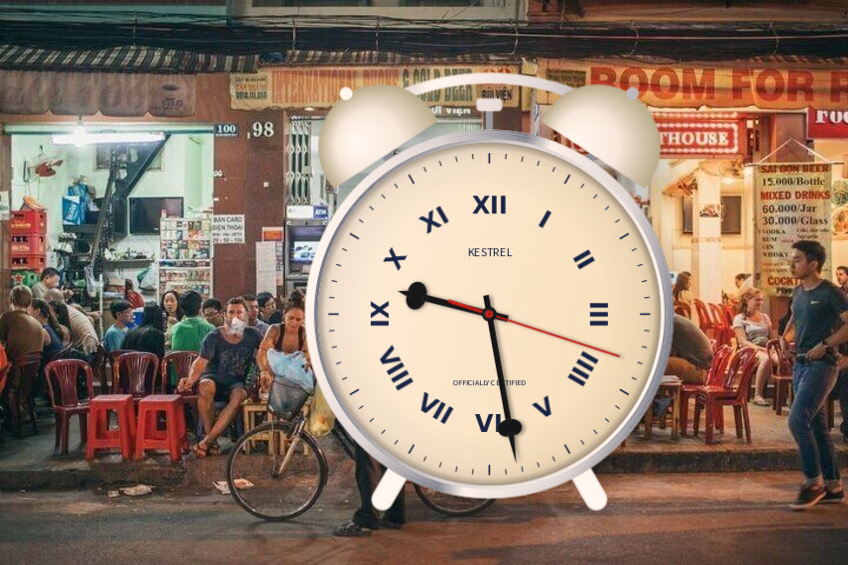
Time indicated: 9,28,18
